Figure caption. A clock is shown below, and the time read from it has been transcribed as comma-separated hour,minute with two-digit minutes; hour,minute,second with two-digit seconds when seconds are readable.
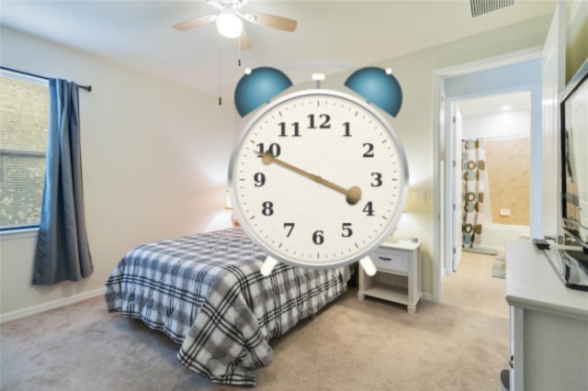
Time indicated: 3,49
